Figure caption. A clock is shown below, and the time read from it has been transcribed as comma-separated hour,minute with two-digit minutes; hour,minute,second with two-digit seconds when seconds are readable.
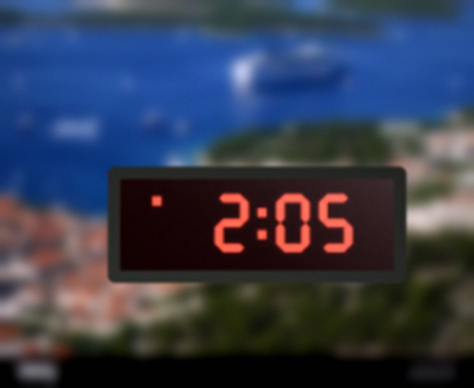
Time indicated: 2,05
